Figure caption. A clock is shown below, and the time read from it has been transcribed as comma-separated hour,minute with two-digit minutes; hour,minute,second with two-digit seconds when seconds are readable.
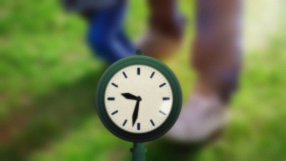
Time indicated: 9,32
